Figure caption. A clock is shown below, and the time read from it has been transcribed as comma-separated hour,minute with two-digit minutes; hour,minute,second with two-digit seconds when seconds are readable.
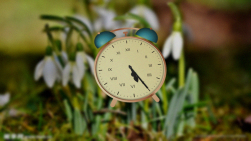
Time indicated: 5,25
